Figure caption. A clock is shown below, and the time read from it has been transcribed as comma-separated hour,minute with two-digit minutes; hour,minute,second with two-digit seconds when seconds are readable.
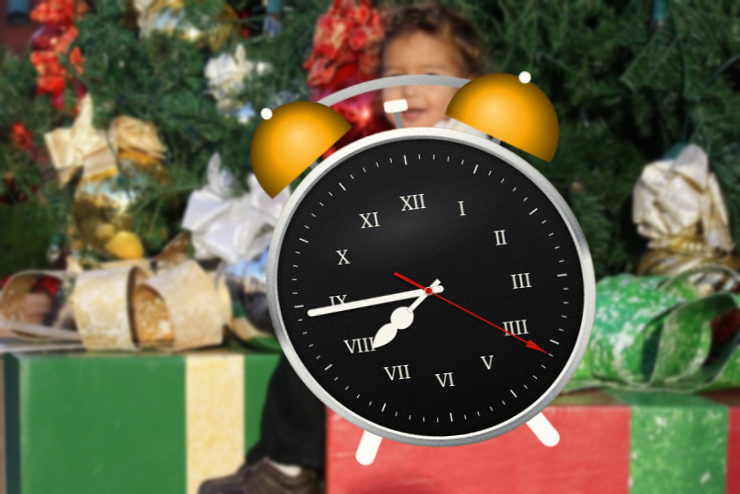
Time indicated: 7,44,21
